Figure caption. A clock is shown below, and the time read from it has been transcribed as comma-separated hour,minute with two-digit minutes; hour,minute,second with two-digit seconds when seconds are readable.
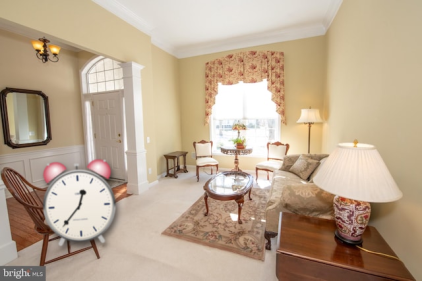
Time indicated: 12,37
